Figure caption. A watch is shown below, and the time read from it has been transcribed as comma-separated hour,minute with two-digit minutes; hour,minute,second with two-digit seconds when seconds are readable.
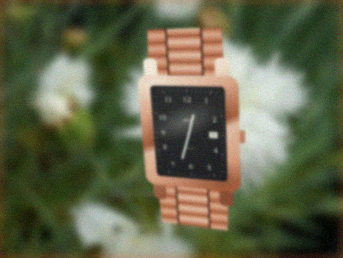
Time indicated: 12,33
